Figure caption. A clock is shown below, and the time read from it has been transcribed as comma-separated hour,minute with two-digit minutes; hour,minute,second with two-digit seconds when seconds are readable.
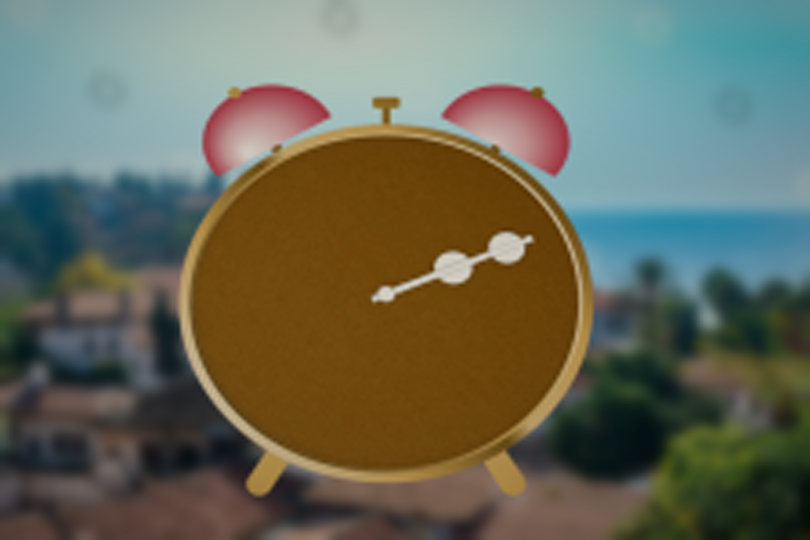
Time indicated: 2,11
